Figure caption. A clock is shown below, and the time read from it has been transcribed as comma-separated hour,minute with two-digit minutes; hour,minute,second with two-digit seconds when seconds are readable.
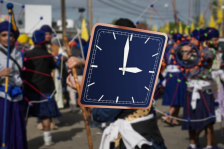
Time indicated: 2,59
